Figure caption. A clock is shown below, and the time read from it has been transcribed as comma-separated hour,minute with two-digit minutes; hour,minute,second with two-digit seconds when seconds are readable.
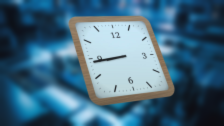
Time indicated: 8,44
